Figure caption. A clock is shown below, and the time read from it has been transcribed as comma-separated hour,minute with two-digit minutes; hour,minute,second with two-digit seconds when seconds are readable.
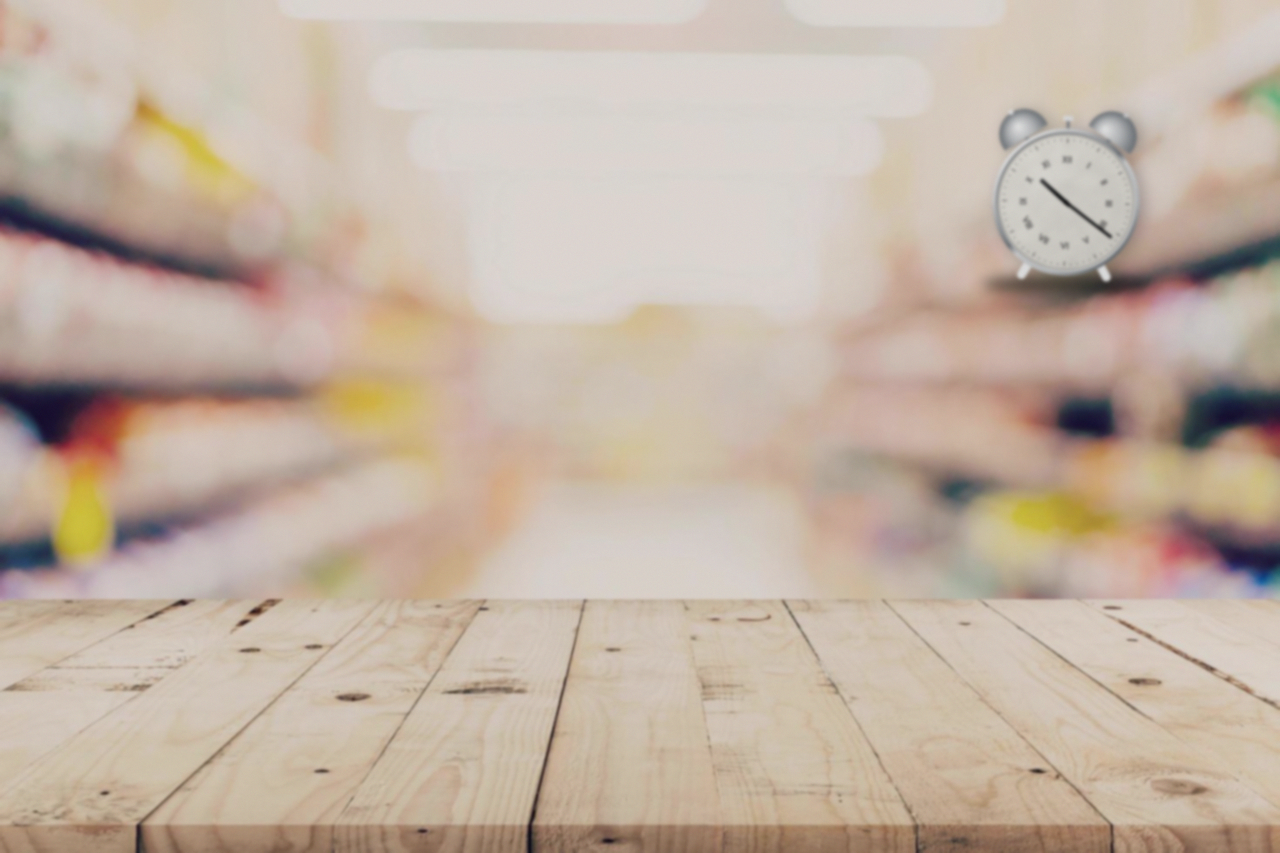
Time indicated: 10,21
